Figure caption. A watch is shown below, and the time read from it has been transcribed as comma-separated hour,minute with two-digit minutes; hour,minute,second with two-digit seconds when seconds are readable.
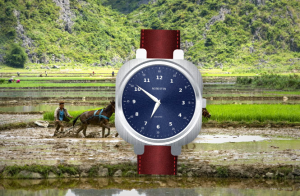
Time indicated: 6,51
